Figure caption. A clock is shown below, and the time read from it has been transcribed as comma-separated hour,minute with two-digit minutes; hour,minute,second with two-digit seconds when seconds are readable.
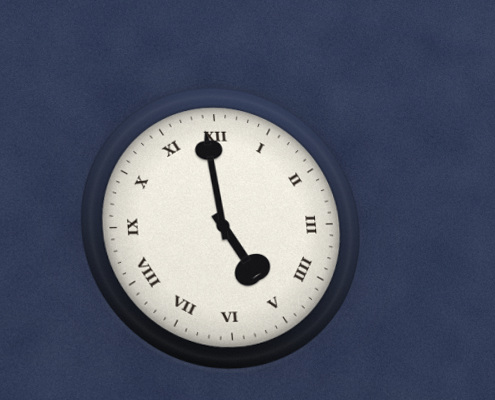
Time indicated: 4,59
